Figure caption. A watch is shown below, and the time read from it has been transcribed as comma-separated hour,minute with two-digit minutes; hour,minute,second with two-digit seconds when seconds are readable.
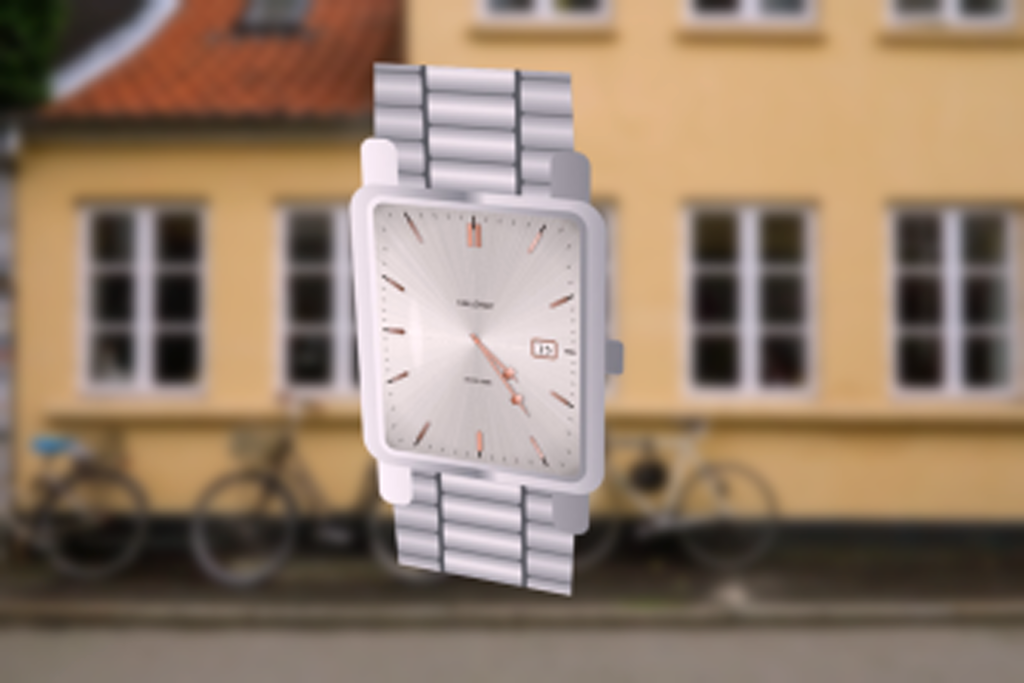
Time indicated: 4,24
